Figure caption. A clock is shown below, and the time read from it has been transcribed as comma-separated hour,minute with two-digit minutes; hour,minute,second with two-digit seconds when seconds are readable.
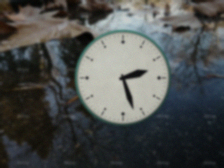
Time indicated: 2,27
